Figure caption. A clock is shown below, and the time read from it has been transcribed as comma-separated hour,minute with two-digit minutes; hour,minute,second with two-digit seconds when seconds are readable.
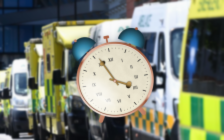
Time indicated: 3,56
